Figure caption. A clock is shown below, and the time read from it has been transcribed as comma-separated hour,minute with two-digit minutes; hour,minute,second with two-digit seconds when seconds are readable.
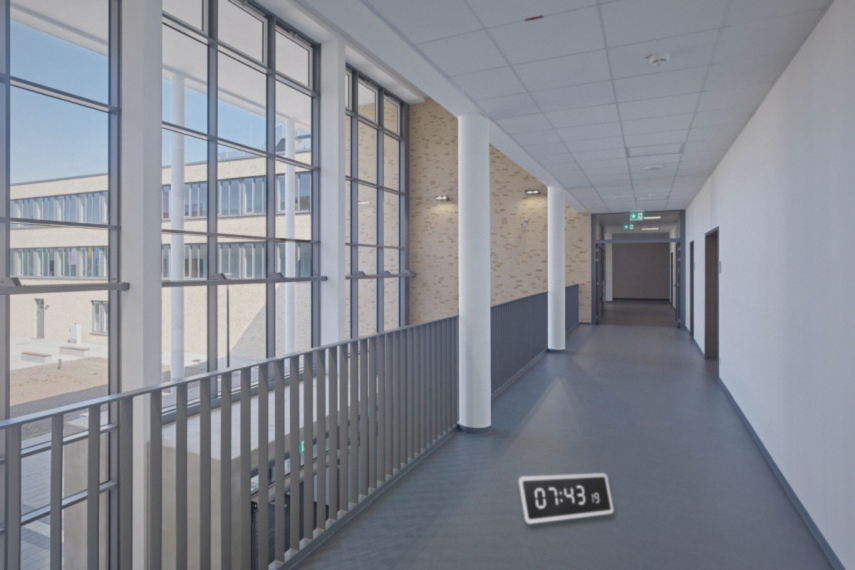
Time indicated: 7,43
